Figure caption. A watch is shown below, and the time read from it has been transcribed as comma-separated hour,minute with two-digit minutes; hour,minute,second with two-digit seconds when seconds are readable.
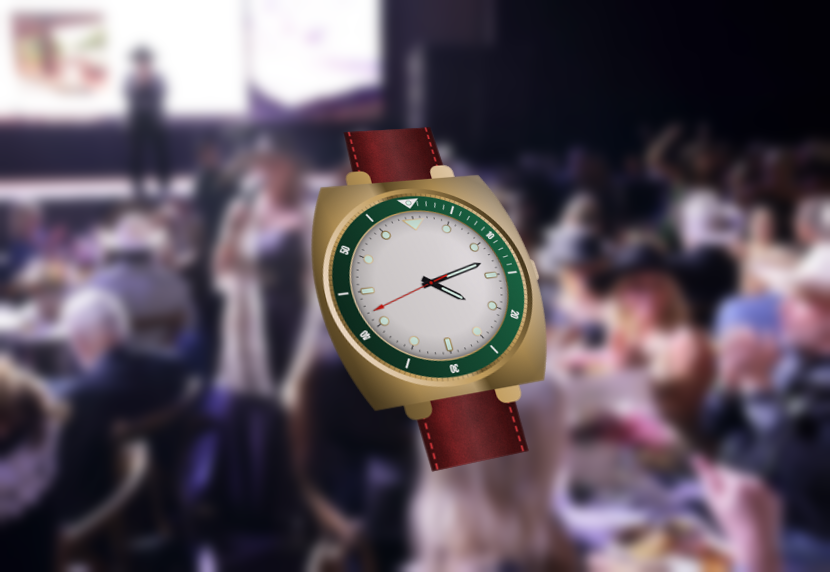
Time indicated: 4,12,42
